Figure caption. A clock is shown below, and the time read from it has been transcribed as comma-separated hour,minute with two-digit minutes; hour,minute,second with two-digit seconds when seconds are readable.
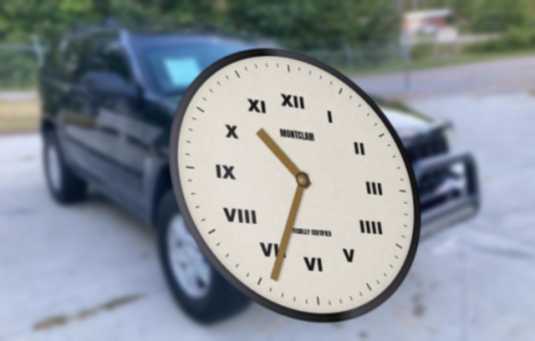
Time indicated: 10,34
